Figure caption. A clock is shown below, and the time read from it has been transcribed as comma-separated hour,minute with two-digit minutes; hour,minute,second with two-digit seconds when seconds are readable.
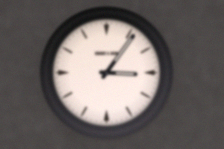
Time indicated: 3,06
